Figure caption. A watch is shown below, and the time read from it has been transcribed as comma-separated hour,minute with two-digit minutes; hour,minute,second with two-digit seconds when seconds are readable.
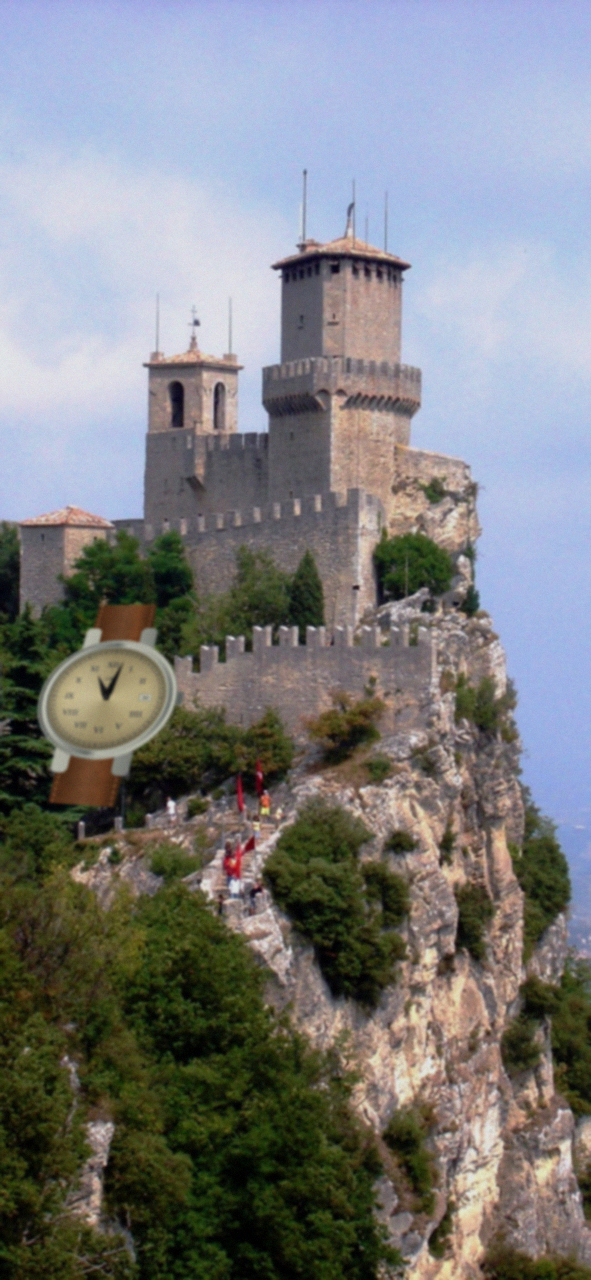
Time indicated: 11,02
